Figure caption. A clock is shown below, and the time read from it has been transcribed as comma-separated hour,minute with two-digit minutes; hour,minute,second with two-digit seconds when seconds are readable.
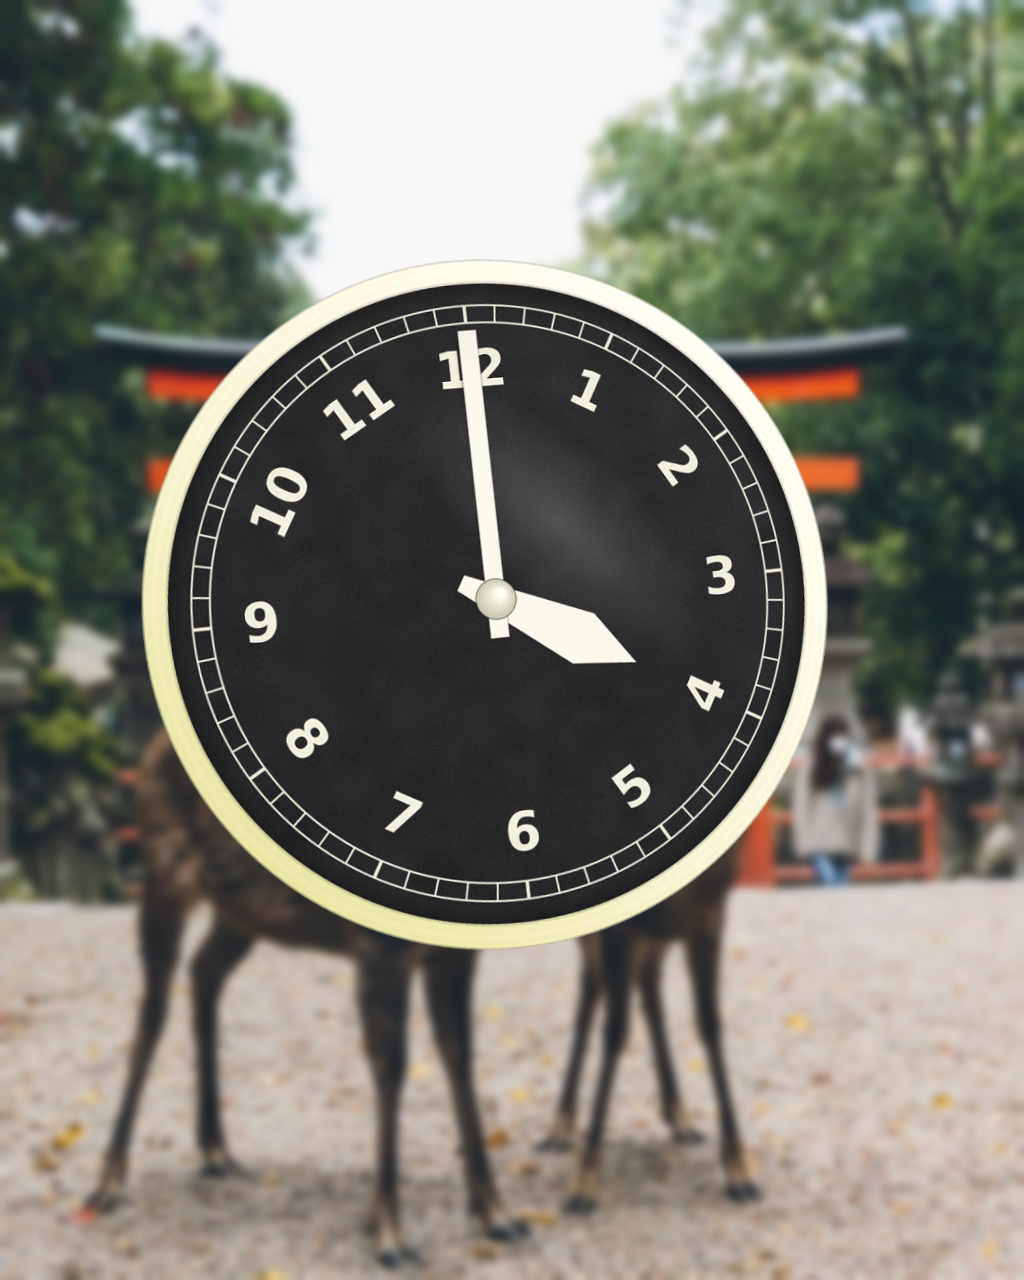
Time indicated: 4,00
